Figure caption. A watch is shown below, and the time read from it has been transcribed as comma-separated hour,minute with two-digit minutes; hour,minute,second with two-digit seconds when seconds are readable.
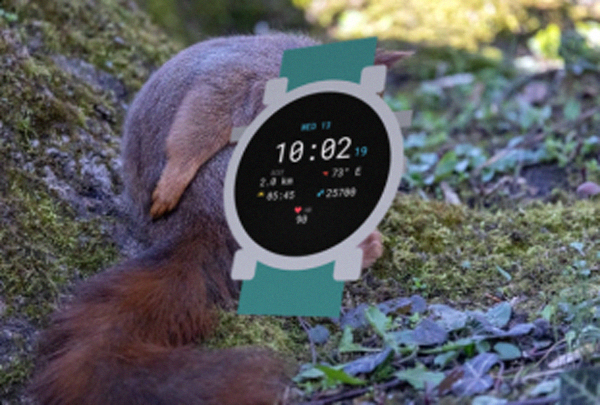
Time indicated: 10,02
